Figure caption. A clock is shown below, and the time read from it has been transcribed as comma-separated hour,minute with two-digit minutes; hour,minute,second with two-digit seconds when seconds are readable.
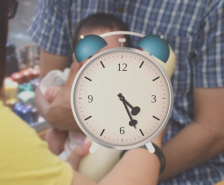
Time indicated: 4,26
